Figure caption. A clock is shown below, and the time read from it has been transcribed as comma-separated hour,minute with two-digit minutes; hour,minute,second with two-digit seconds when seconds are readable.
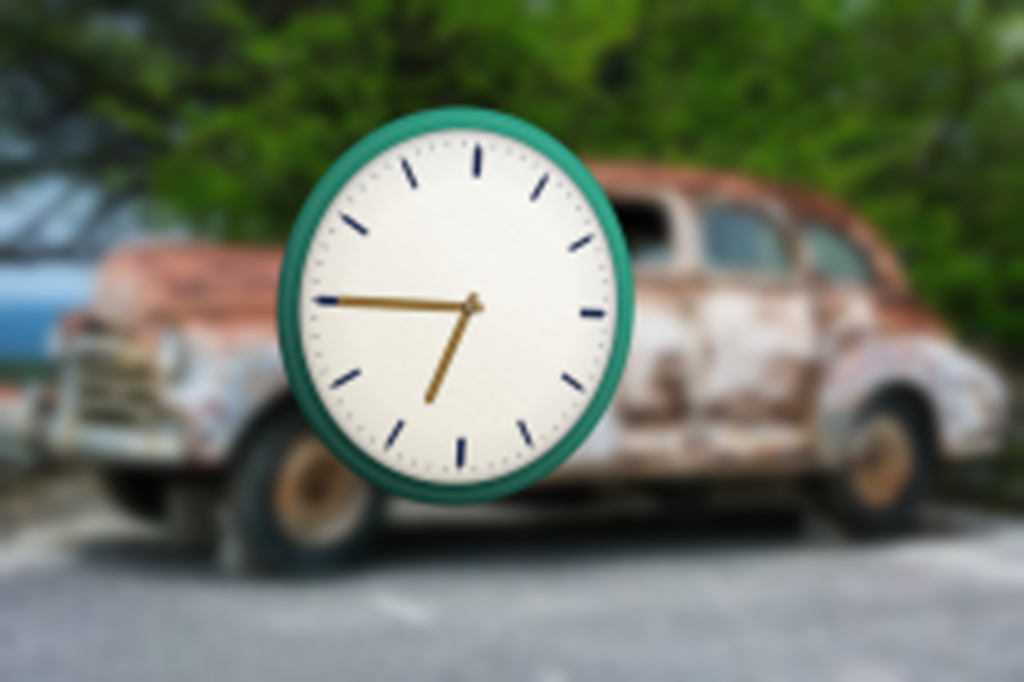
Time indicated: 6,45
